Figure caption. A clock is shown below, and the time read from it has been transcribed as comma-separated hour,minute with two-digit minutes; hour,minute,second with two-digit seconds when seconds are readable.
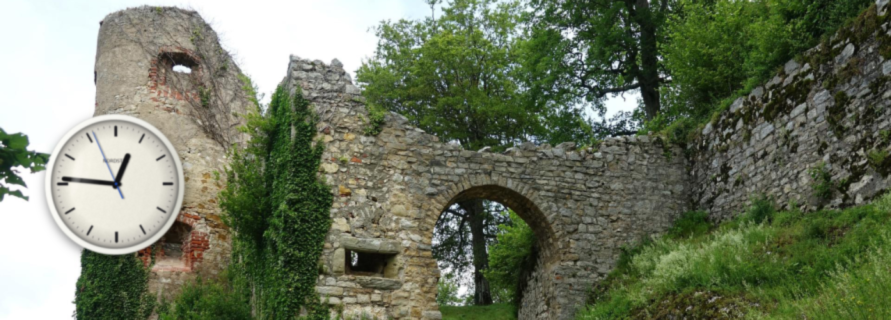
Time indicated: 12,45,56
